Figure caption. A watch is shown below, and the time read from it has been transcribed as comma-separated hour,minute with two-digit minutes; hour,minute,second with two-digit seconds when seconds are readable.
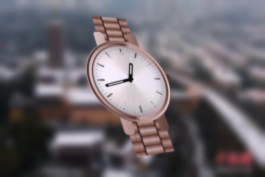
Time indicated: 12,43
